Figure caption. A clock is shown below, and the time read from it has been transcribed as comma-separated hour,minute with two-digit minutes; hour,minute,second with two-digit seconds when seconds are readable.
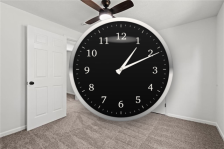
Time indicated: 1,11
